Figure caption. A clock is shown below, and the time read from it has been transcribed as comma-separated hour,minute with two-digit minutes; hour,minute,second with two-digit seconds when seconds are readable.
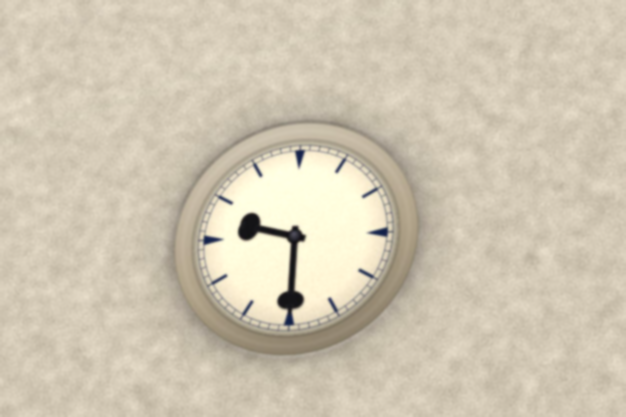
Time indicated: 9,30
